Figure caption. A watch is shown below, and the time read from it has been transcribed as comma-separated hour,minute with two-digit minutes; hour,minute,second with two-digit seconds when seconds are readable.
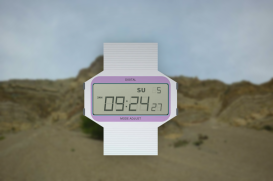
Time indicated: 9,24,27
